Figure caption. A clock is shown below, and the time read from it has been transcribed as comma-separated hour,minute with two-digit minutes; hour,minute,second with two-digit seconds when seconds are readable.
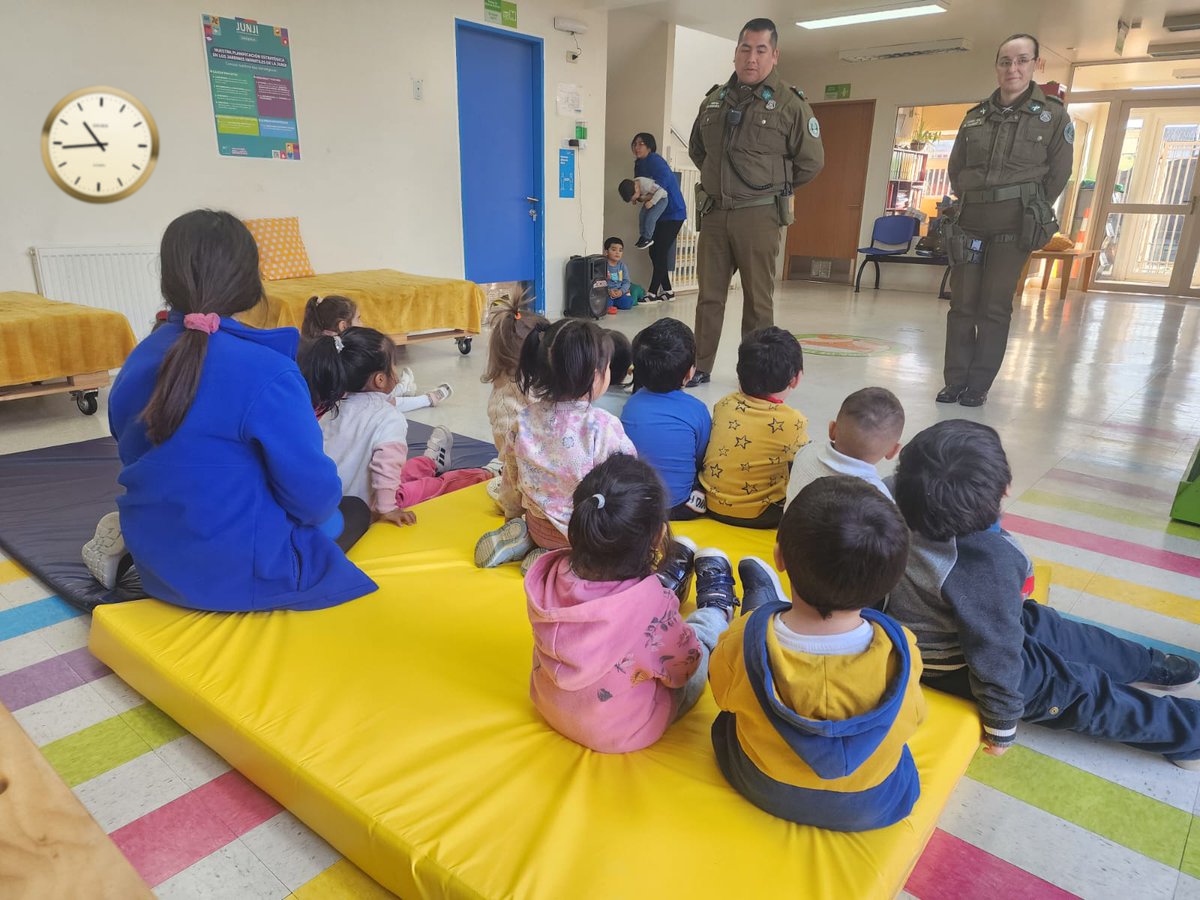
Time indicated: 10,44
